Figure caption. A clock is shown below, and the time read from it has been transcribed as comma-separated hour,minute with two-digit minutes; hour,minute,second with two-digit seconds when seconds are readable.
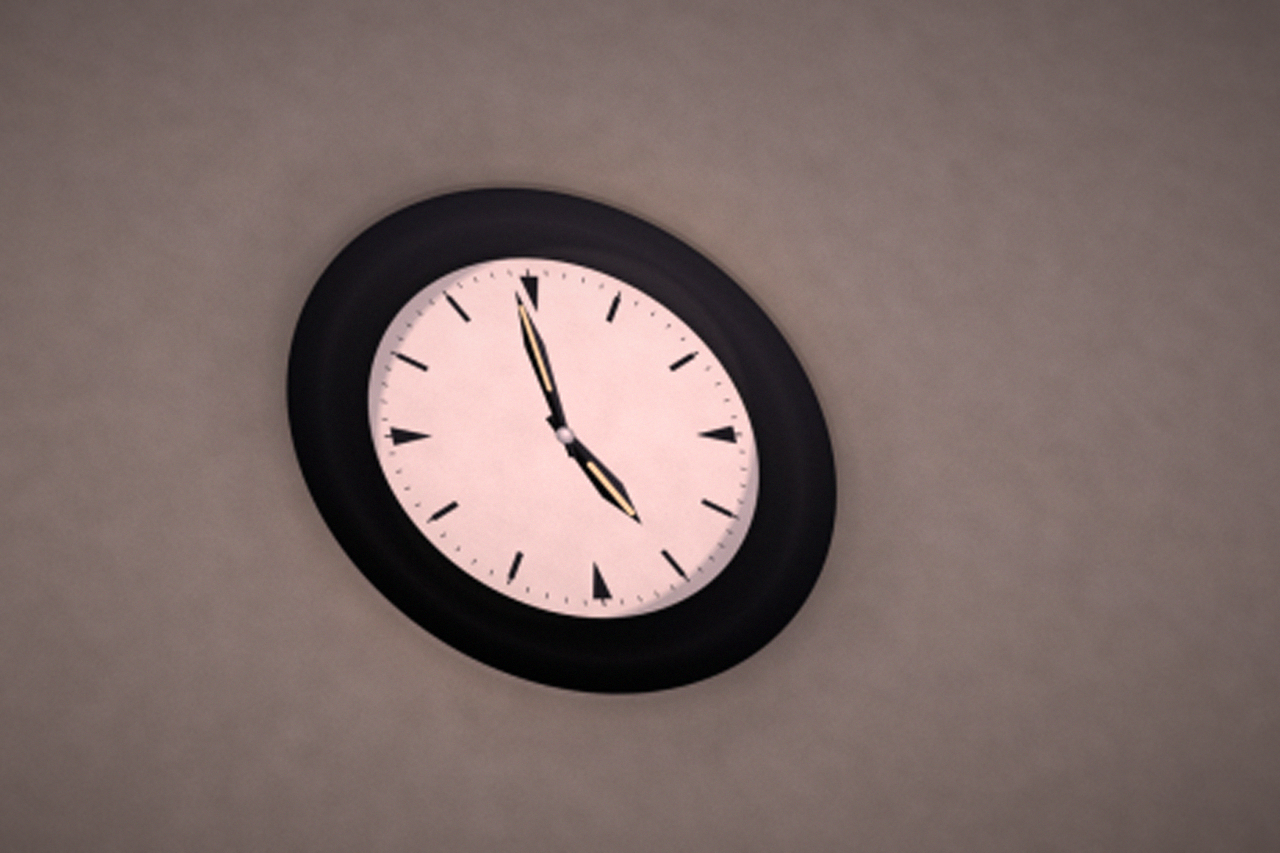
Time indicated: 4,59
